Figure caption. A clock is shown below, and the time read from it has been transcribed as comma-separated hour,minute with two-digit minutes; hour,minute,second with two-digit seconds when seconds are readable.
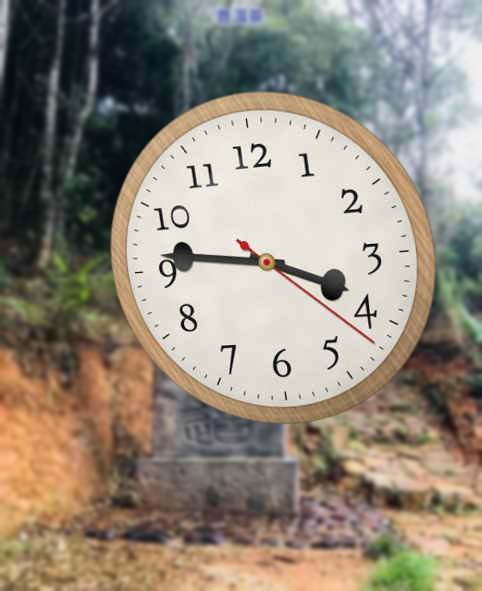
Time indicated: 3,46,22
